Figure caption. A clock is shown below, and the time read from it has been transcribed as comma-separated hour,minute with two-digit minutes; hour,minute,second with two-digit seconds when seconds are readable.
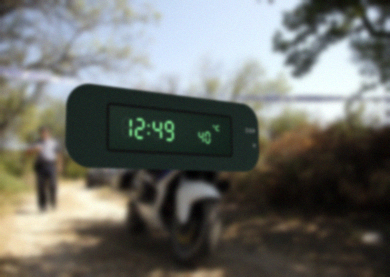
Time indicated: 12,49
